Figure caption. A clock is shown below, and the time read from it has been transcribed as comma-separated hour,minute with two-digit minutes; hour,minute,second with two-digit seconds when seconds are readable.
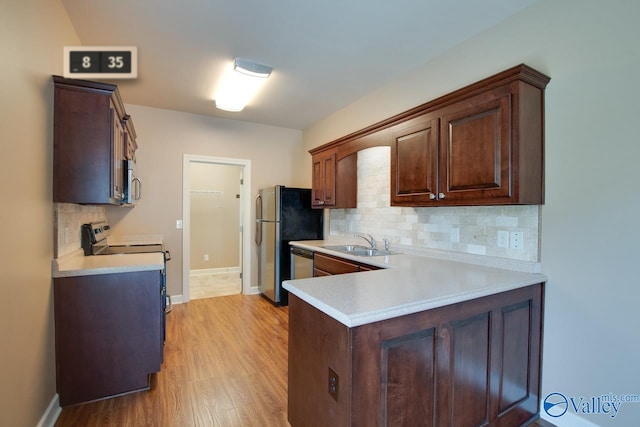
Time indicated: 8,35
